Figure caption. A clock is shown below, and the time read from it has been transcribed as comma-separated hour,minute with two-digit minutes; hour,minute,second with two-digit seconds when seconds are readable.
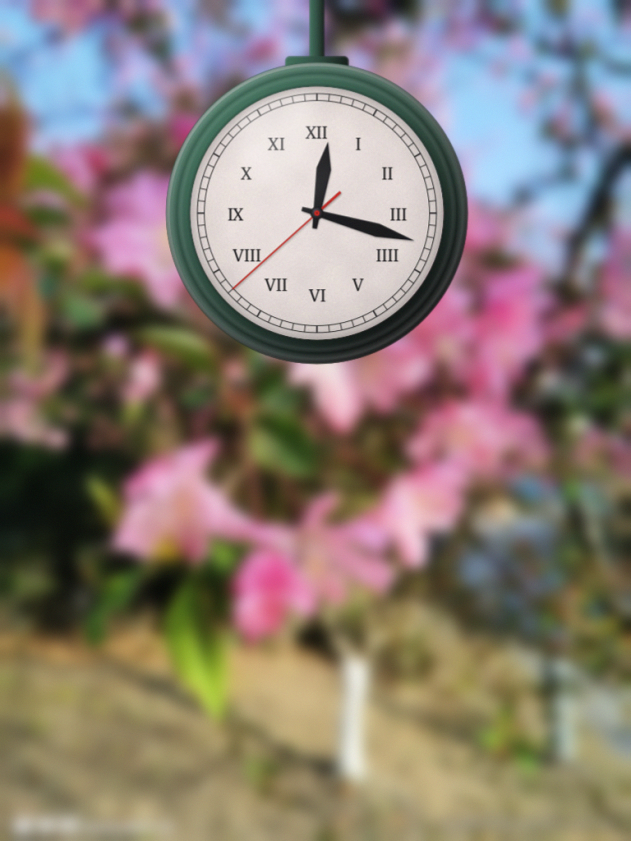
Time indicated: 12,17,38
